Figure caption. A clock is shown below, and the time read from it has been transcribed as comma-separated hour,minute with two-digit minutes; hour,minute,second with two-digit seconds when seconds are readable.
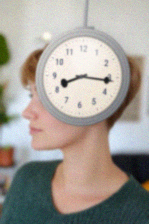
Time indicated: 8,16
